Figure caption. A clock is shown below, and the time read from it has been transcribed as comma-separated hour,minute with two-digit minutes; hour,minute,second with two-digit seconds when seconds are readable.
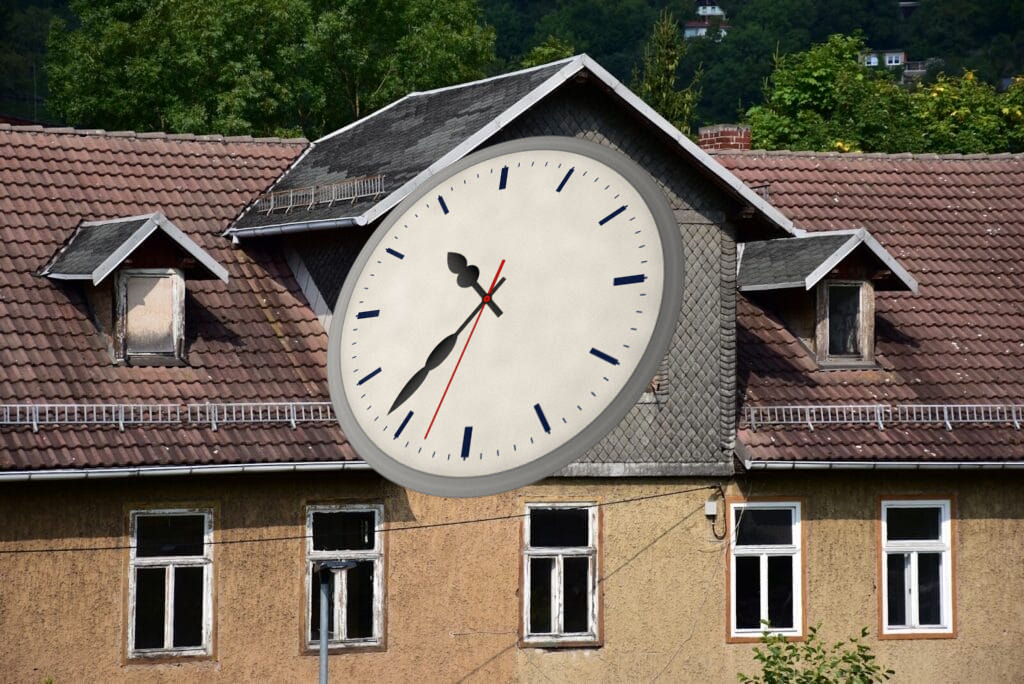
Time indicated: 10,36,33
